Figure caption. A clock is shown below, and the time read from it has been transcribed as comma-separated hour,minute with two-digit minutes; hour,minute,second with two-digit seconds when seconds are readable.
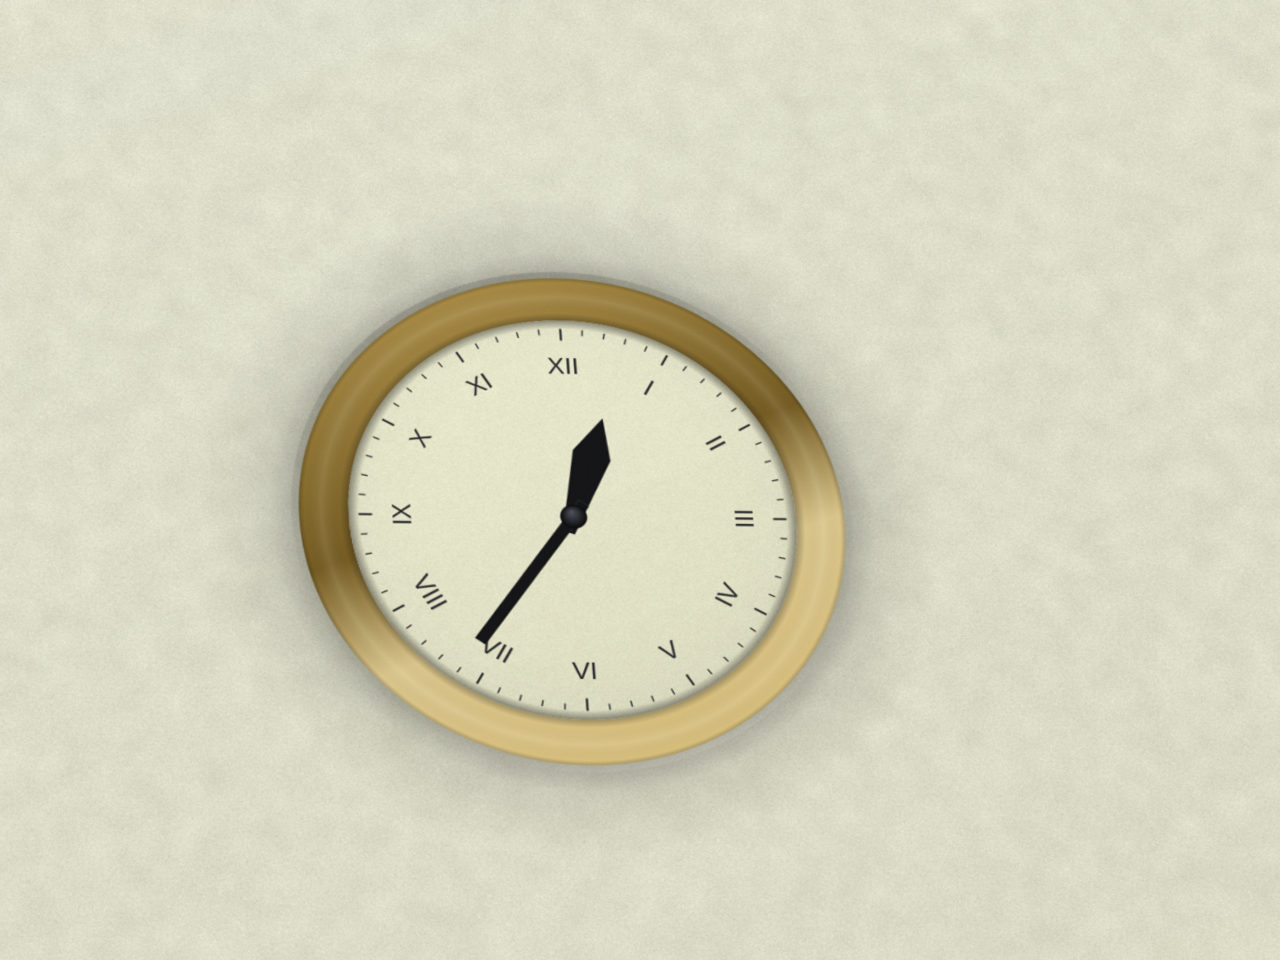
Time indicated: 12,36
